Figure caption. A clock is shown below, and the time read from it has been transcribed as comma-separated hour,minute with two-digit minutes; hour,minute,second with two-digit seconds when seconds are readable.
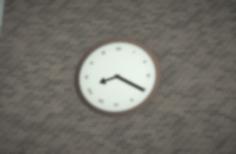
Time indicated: 8,20
